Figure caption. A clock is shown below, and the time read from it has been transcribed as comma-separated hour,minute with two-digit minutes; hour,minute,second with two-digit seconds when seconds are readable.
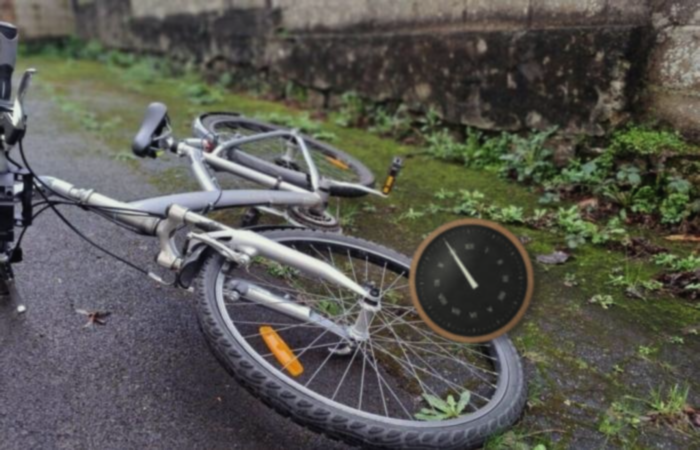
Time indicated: 10,55
